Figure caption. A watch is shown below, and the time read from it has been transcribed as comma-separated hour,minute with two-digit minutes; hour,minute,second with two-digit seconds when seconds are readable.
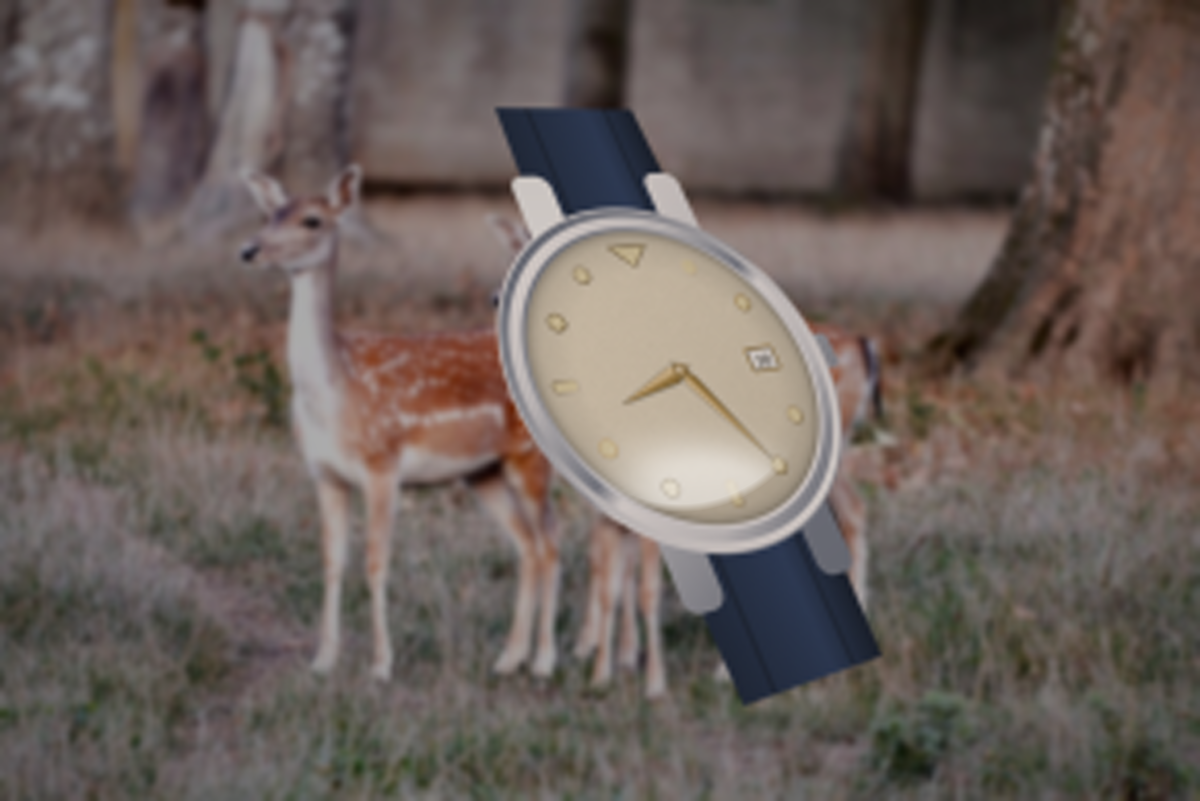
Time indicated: 8,25
